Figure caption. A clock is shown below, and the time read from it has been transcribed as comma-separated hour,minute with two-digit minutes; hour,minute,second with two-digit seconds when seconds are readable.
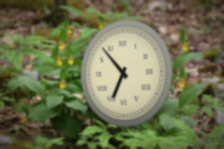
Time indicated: 6,53
